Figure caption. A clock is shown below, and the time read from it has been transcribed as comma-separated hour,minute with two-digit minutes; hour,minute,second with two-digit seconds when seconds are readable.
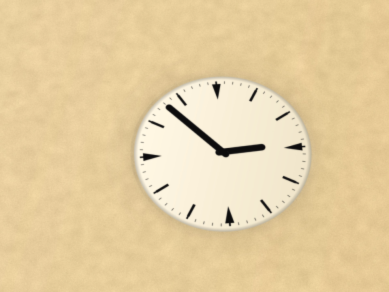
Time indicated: 2,53
